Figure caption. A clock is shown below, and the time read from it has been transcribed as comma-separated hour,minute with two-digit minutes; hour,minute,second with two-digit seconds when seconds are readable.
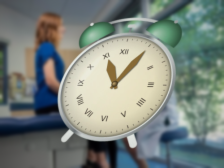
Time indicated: 11,05
